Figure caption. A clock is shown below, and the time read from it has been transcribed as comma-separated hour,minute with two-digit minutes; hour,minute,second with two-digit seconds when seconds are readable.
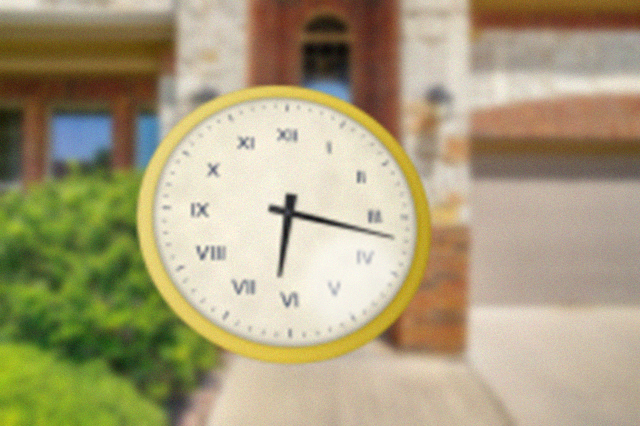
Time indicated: 6,17
